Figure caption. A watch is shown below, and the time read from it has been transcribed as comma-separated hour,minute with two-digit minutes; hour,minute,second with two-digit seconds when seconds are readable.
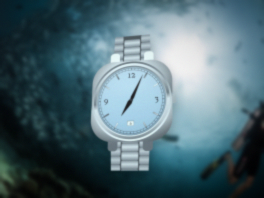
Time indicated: 7,04
